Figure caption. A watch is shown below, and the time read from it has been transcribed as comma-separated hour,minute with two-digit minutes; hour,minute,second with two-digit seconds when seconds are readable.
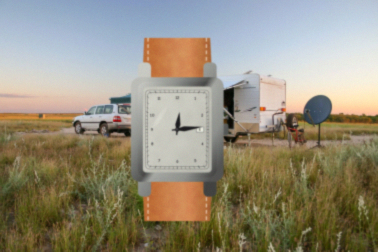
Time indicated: 12,14
